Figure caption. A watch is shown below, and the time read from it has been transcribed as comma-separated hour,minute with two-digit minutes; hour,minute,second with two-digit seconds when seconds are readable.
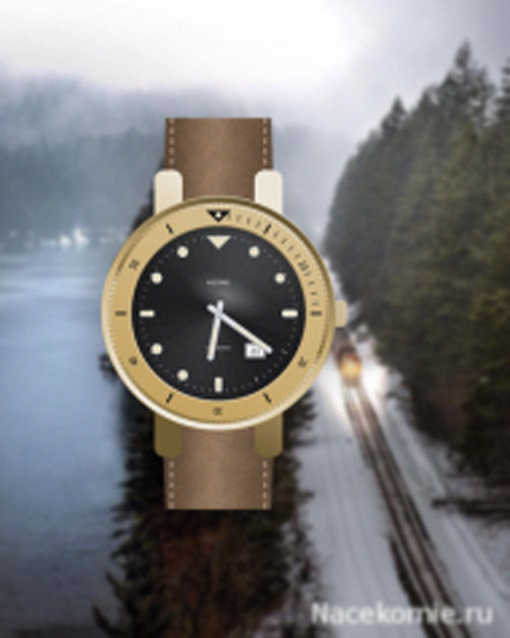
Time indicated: 6,21
